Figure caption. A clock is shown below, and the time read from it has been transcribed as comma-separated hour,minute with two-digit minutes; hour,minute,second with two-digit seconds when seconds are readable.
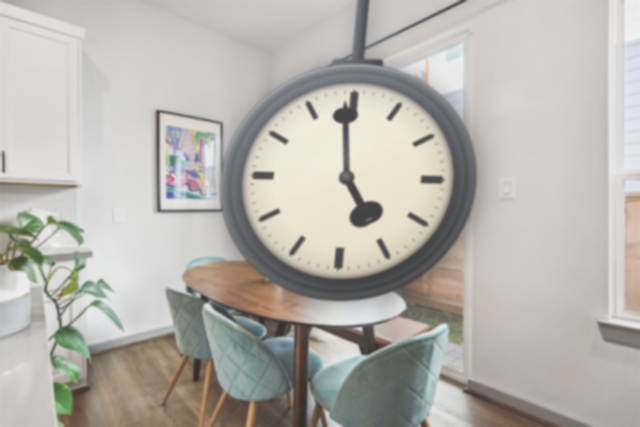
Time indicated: 4,59
